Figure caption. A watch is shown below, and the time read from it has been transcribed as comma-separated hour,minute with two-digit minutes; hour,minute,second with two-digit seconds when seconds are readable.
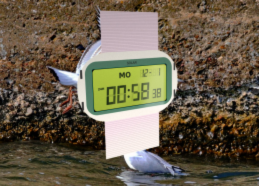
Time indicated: 0,58,38
